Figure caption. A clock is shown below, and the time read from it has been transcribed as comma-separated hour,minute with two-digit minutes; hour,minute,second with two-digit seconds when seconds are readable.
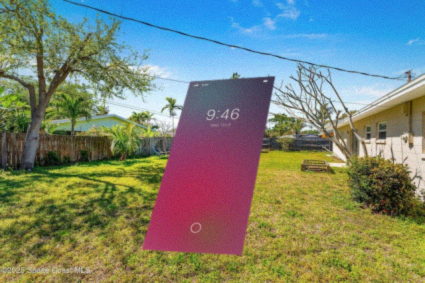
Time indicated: 9,46
